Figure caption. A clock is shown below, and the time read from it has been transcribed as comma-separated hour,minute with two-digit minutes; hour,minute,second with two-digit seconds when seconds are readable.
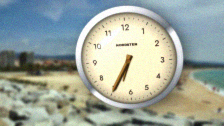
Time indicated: 6,35
